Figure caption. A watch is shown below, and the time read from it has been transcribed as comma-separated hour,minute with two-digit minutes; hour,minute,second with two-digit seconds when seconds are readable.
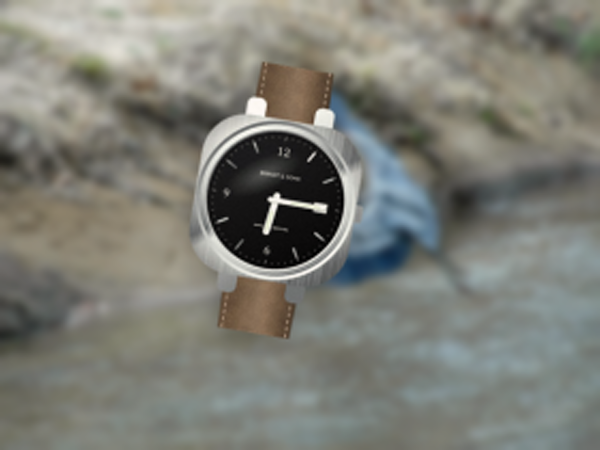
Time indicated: 6,15
